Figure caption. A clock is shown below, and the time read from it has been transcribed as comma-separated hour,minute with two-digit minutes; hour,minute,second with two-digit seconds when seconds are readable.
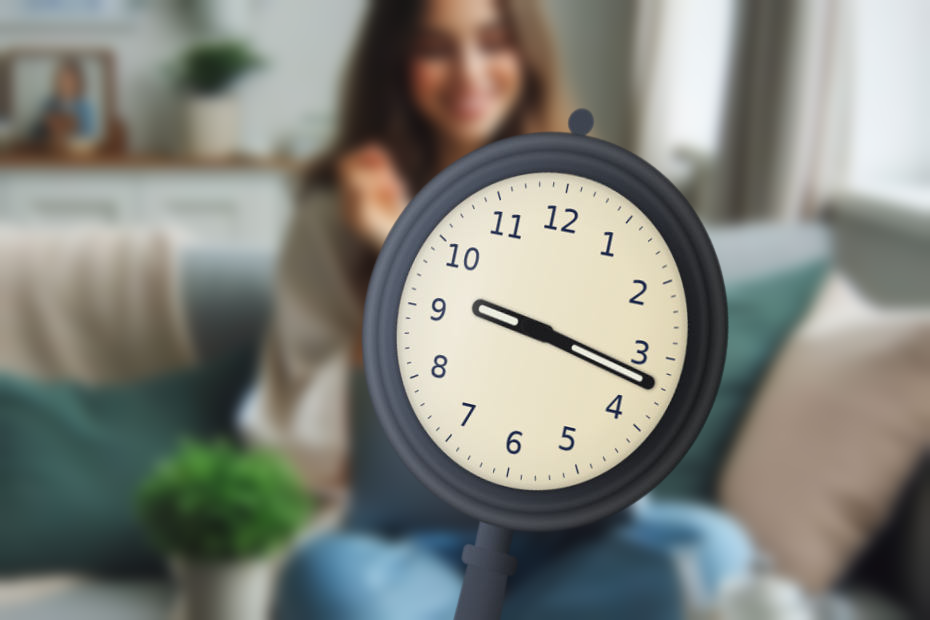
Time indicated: 9,17
